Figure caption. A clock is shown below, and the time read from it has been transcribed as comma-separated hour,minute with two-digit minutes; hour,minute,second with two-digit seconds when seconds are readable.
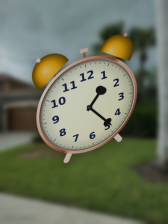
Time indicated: 1,24
